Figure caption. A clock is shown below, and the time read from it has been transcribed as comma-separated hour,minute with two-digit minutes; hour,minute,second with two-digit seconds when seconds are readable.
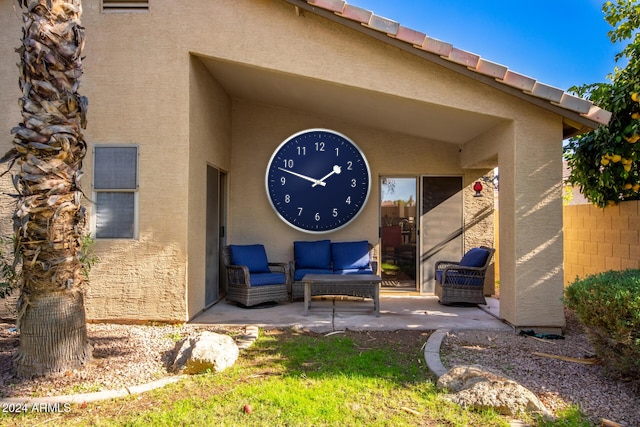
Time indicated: 1,48
